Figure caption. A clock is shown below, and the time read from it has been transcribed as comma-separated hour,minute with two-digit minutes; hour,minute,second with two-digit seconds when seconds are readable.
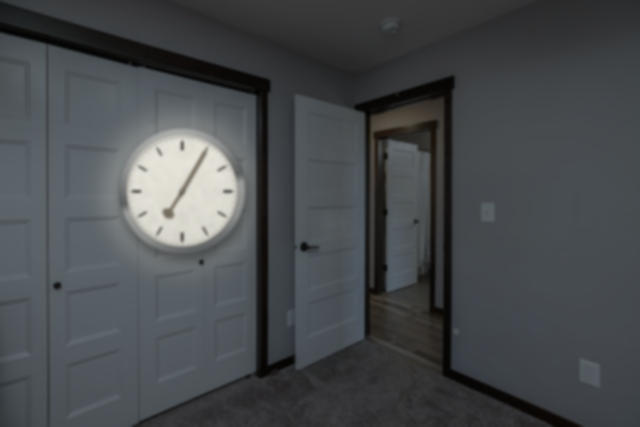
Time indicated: 7,05
